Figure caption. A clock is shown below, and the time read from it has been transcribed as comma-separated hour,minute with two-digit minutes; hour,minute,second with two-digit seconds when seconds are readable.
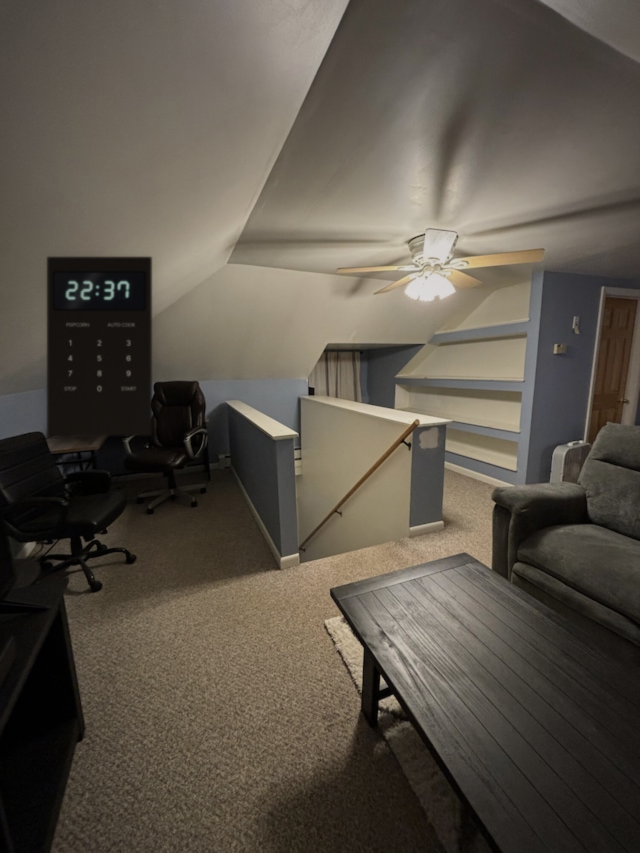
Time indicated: 22,37
